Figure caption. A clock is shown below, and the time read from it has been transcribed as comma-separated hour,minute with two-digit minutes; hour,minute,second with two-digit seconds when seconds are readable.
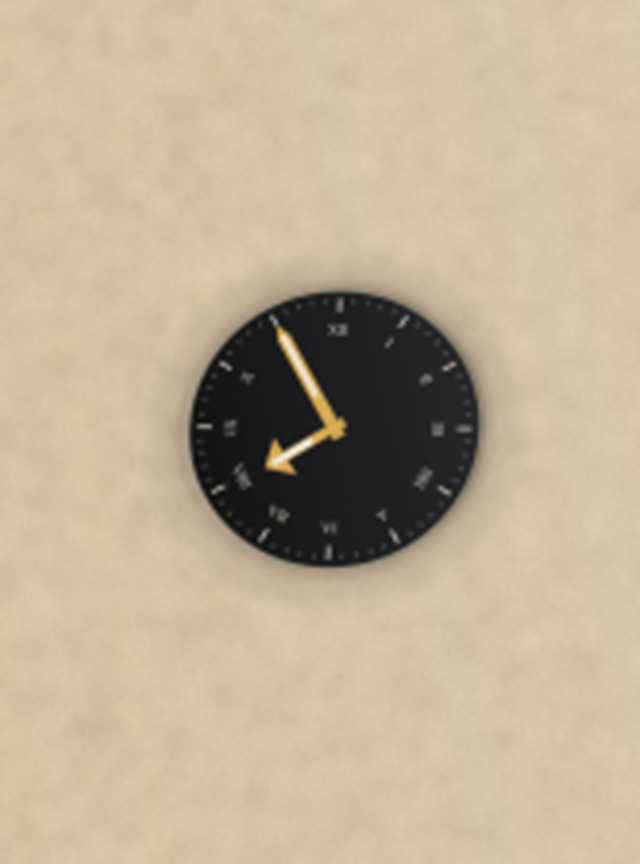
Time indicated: 7,55
